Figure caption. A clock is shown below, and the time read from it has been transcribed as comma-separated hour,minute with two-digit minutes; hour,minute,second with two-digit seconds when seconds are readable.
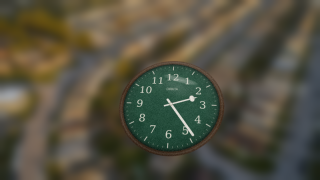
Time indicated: 2,24
